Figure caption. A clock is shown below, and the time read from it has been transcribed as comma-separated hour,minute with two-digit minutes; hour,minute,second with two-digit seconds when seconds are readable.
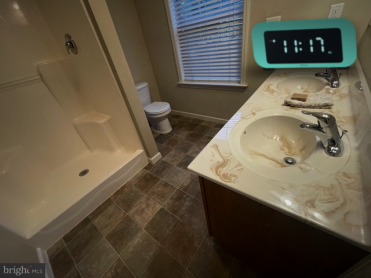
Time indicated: 11,17
